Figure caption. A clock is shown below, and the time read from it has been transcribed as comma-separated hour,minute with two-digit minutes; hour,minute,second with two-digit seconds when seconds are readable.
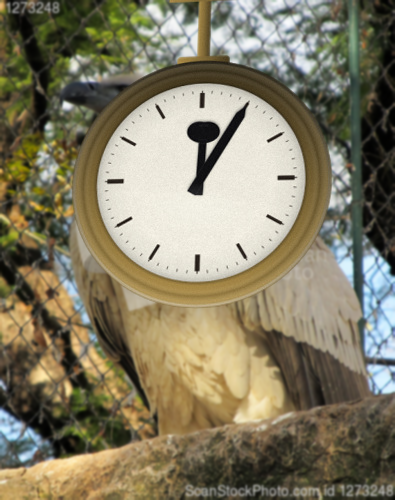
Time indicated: 12,05
